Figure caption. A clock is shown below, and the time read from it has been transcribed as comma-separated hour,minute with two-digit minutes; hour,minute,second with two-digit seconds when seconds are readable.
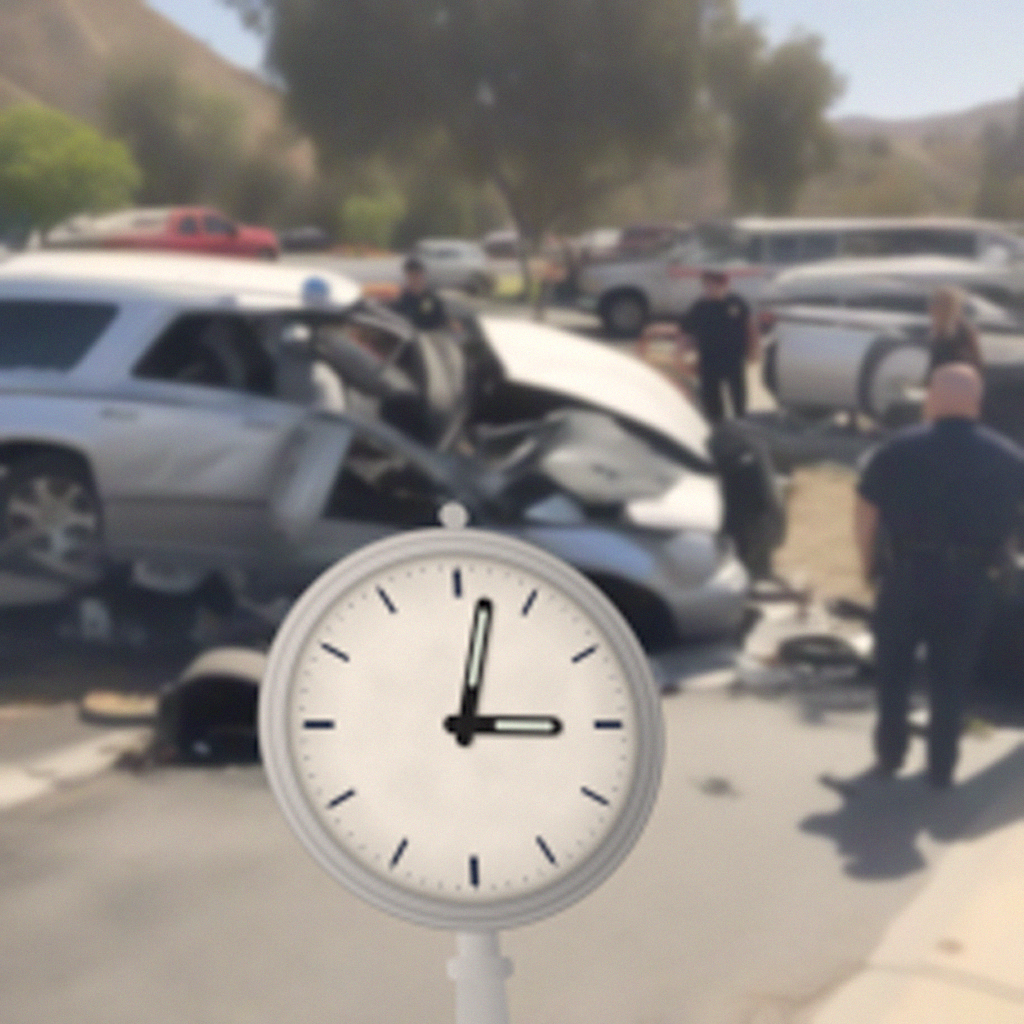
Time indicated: 3,02
